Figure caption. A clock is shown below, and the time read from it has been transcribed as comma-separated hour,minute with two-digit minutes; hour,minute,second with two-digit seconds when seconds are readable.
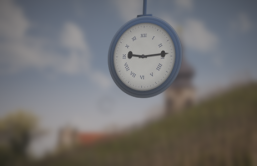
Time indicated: 9,14
